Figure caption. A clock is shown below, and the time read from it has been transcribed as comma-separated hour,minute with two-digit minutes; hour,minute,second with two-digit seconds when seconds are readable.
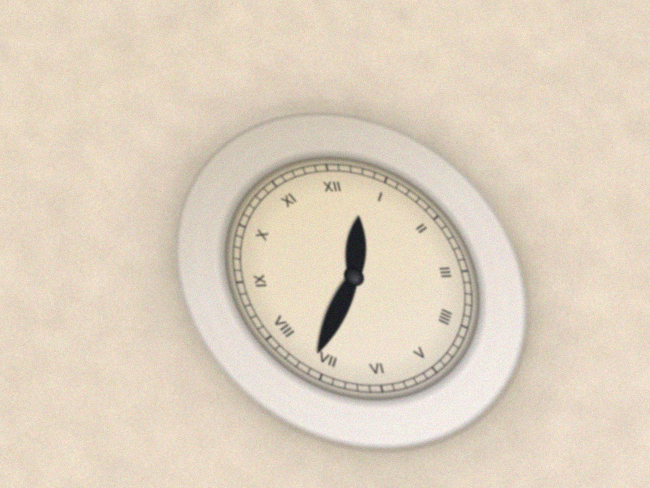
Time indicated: 12,36
